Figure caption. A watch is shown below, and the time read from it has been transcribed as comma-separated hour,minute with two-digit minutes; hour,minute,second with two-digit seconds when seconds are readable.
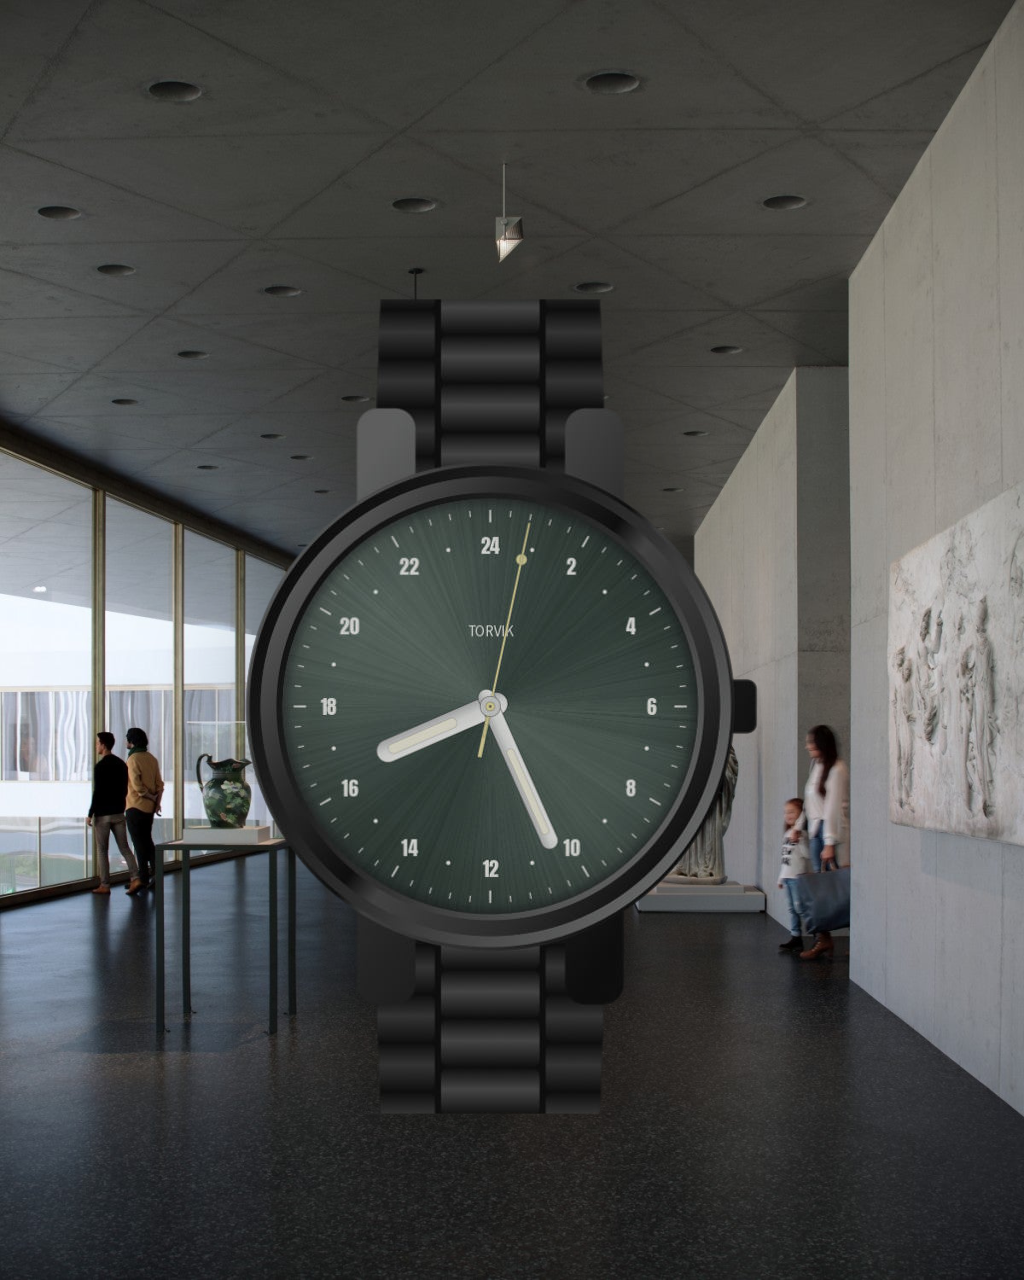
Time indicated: 16,26,02
